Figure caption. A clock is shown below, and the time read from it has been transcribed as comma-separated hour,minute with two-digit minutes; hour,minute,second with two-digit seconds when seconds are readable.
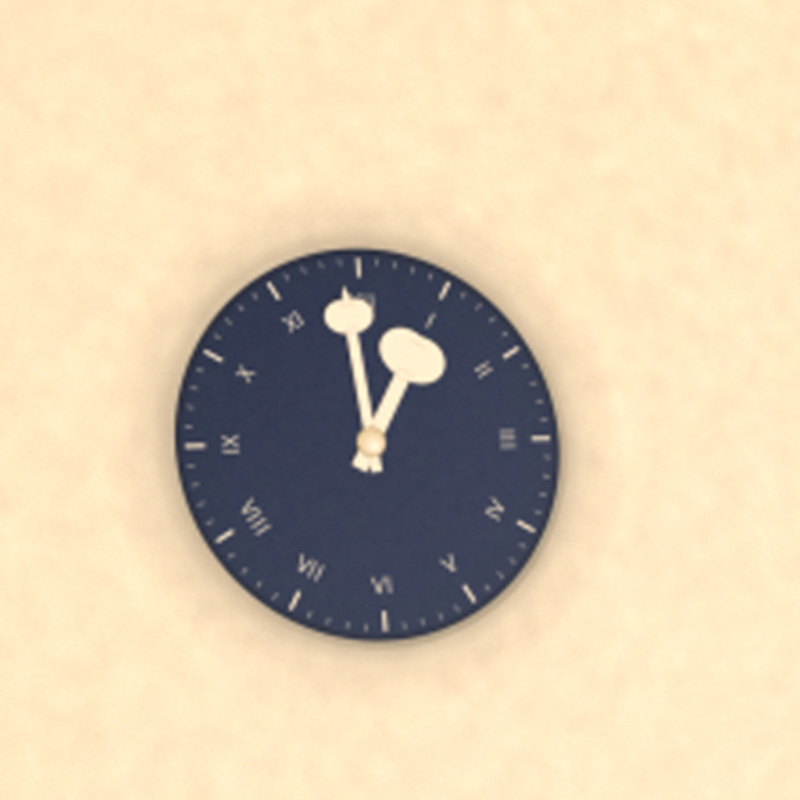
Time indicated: 12,59
